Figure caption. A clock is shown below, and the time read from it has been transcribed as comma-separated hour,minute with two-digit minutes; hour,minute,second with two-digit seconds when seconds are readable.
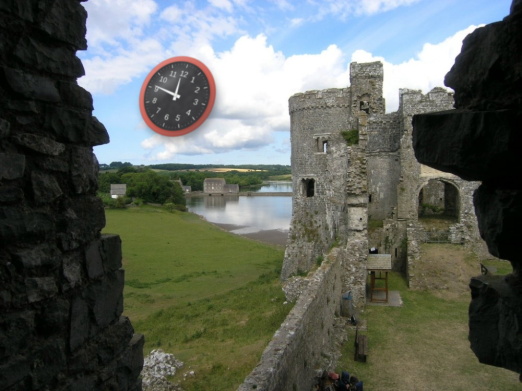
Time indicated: 11,46
